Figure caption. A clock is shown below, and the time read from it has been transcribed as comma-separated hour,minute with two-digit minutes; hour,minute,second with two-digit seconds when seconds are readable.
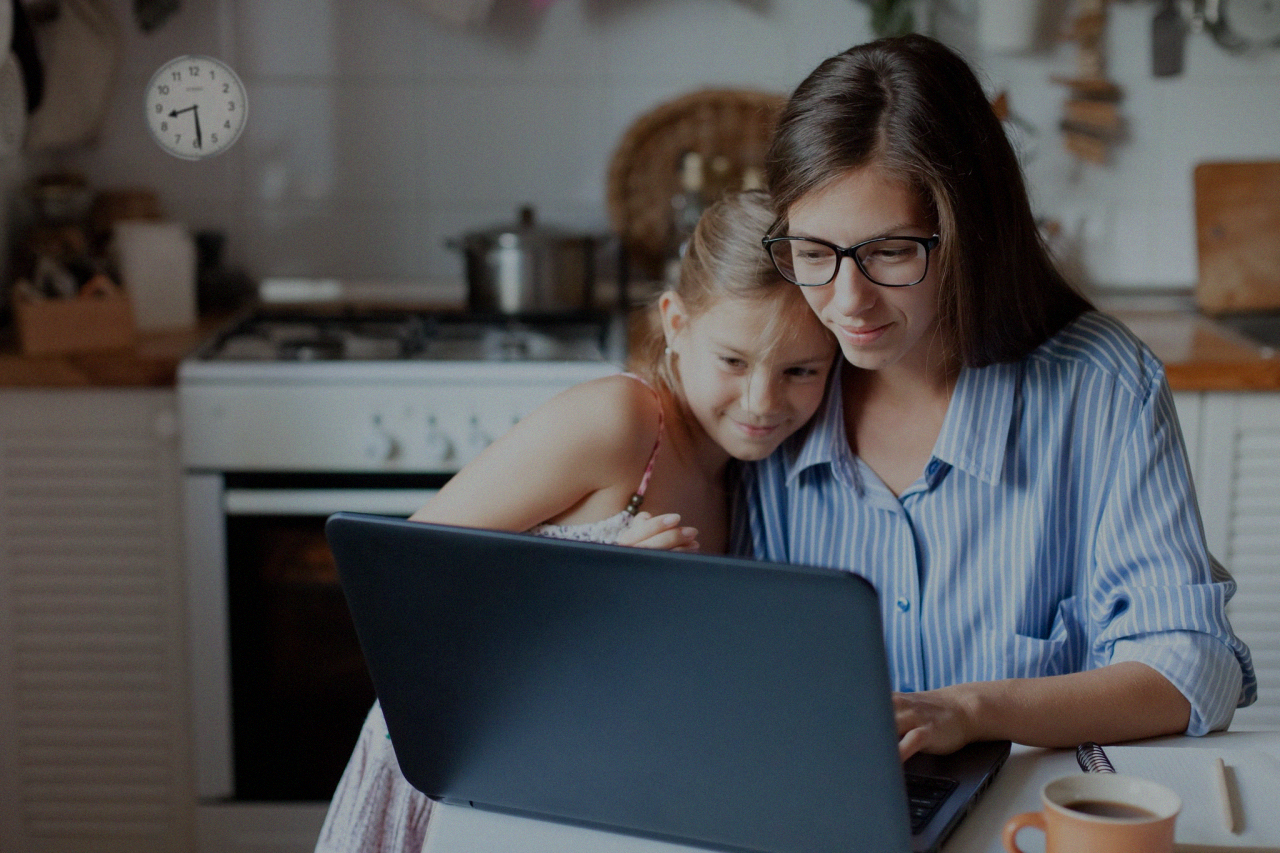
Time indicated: 8,29
